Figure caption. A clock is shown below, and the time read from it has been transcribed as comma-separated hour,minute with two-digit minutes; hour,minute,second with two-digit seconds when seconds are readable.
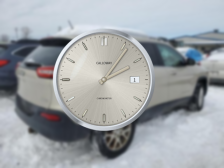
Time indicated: 2,06
